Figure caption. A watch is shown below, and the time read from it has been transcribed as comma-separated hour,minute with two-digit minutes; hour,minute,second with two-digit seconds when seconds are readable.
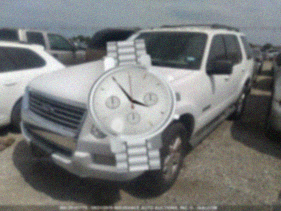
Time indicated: 3,55
